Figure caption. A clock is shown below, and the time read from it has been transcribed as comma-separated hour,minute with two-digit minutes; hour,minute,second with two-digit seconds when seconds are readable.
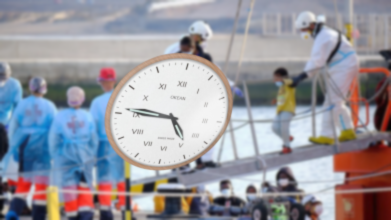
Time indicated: 4,46
